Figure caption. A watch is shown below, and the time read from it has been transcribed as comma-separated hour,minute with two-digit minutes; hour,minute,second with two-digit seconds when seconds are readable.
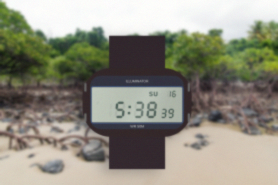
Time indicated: 5,38,39
